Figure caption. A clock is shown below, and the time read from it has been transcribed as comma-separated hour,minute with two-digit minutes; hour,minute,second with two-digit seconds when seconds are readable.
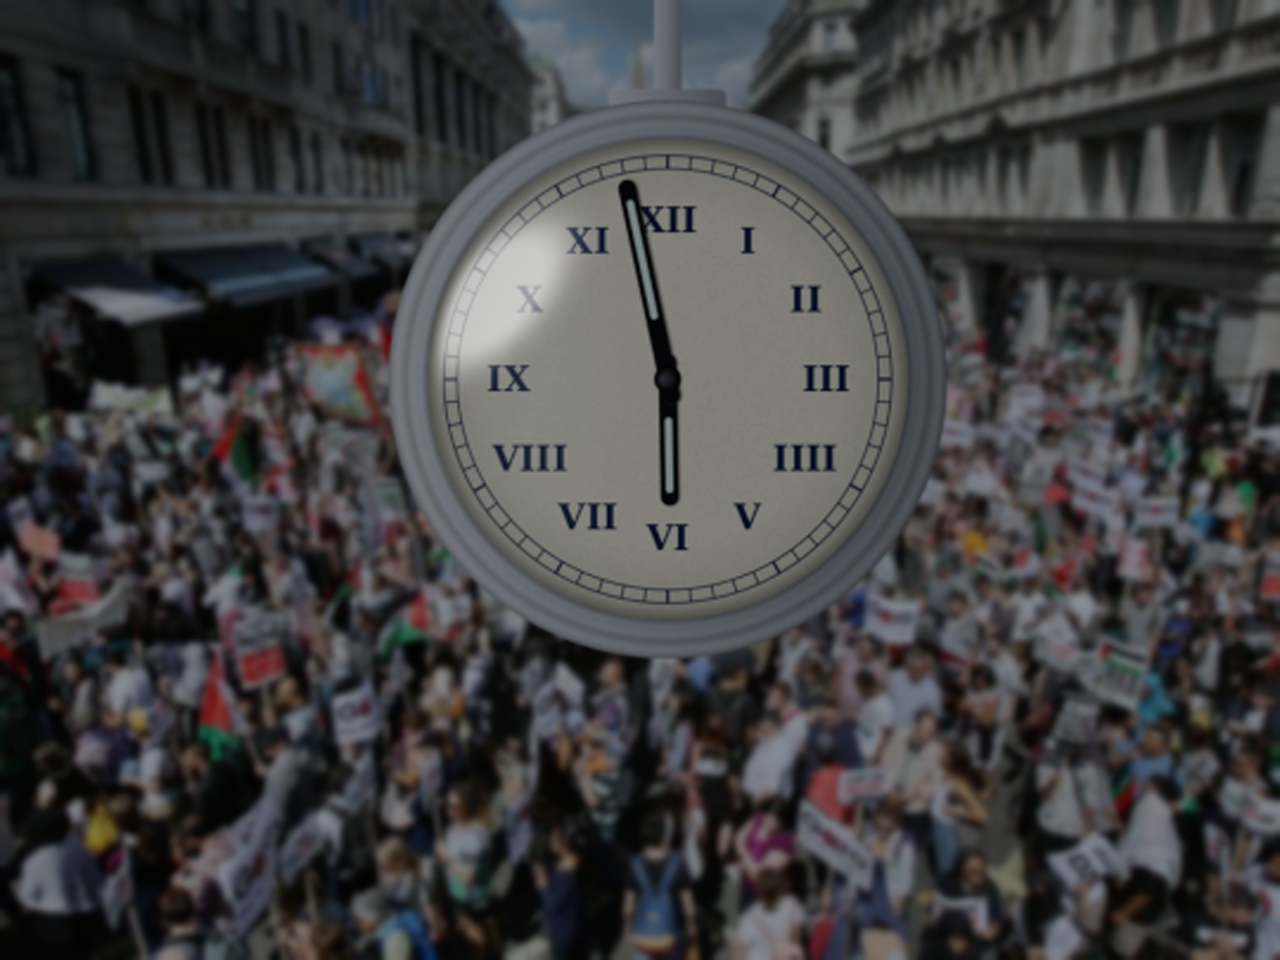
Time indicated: 5,58
